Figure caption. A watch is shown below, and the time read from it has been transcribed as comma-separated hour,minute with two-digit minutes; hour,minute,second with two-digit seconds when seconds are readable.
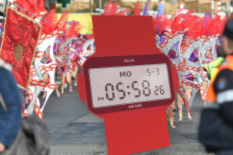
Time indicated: 5,58,26
